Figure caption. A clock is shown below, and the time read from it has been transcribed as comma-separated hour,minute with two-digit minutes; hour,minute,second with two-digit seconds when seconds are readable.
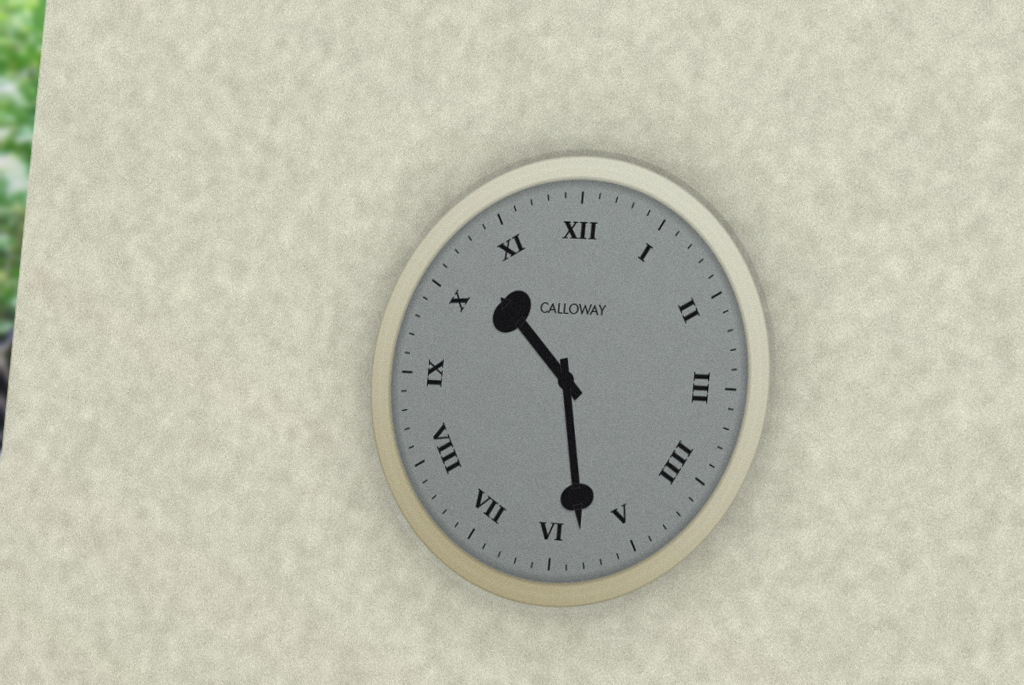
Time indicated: 10,28
